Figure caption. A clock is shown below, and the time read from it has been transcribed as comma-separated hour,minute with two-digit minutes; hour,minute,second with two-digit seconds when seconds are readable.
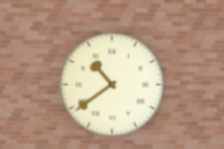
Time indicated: 10,39
